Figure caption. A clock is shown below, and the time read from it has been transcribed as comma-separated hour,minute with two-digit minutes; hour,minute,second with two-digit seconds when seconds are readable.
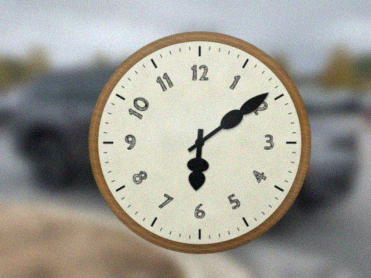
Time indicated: 6,09
